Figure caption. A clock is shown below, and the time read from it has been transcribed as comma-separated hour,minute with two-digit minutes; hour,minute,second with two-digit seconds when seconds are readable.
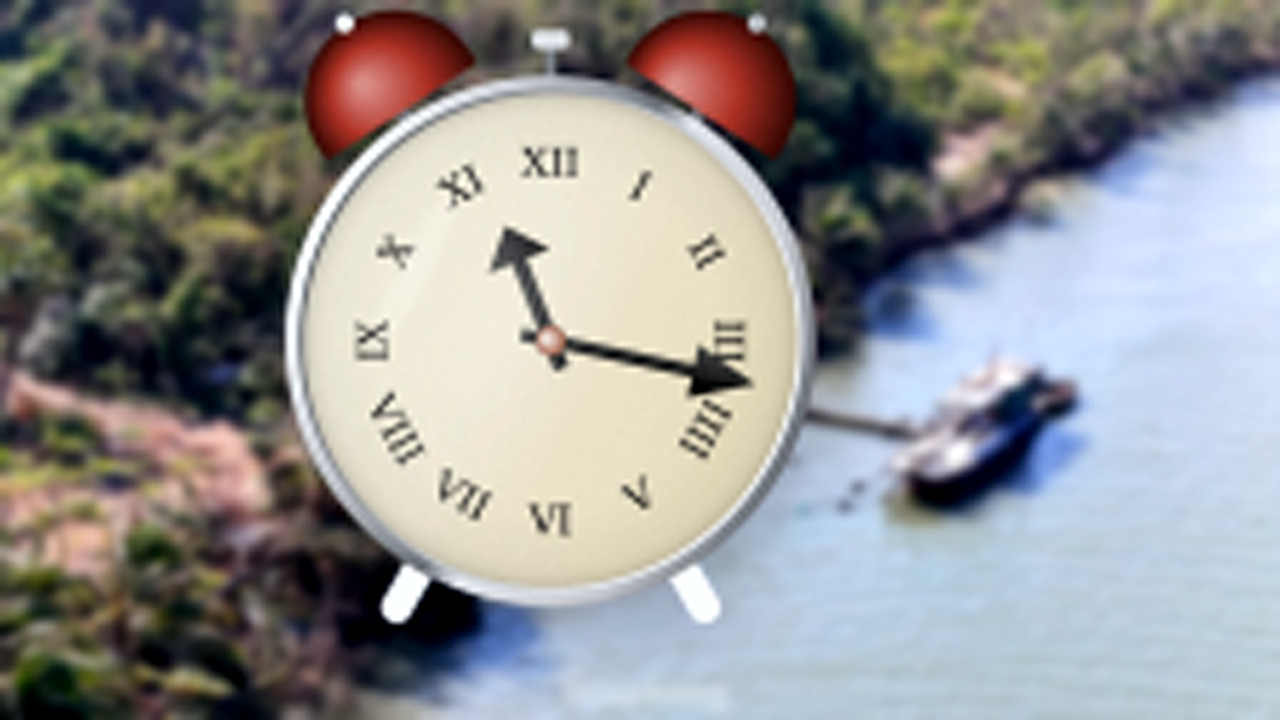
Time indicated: 11,17
